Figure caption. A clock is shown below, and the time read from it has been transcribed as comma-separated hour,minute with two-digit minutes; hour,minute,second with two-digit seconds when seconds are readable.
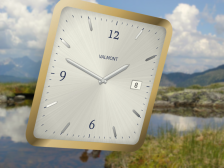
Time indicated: 1,48
